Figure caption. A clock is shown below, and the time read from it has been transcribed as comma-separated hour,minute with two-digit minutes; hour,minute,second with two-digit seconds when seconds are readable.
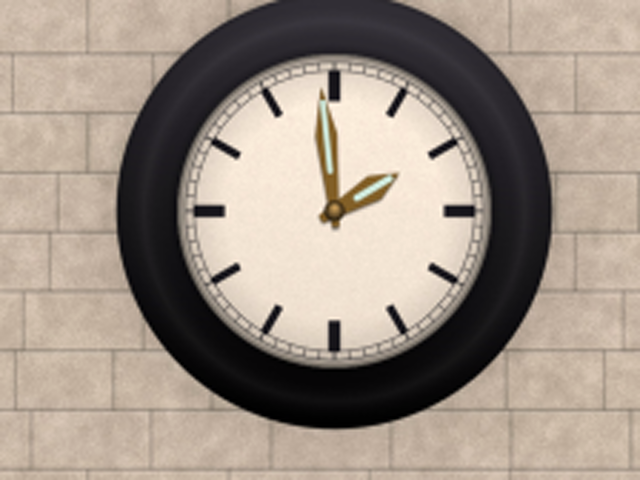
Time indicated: 1,59
